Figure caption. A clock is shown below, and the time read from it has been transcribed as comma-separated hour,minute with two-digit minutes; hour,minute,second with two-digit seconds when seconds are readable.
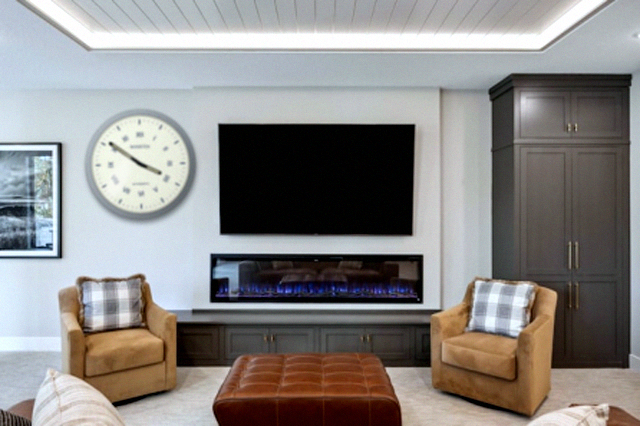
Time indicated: 3,51
